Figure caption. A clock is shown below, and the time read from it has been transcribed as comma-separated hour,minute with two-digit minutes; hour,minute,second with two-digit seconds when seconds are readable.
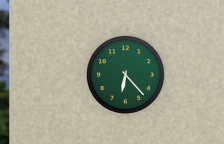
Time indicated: 6,23
